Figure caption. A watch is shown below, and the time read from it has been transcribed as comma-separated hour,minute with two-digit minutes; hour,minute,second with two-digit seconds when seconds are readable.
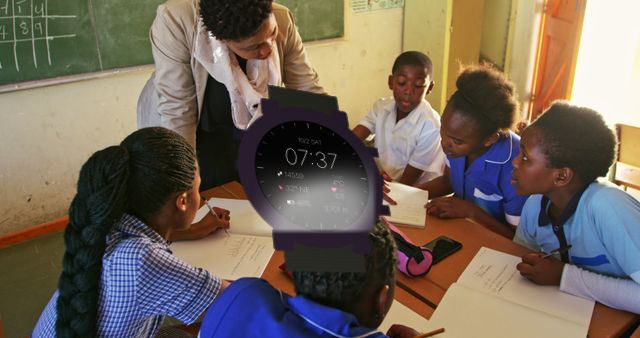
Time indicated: 7,37
